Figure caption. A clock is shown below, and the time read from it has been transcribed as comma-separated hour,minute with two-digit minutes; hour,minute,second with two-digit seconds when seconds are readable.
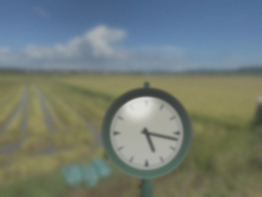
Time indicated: 5,17
